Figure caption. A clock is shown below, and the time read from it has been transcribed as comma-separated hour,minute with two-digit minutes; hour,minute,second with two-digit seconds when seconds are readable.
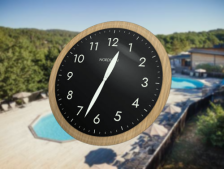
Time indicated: 12,33
